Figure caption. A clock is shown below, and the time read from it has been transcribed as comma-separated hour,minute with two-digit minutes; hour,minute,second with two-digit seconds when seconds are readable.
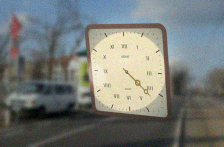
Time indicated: 4,22
